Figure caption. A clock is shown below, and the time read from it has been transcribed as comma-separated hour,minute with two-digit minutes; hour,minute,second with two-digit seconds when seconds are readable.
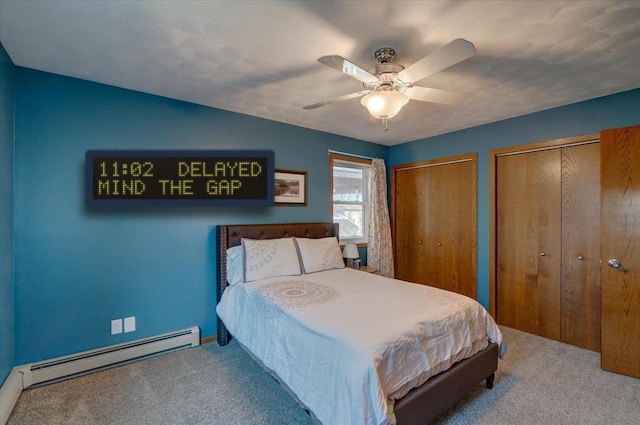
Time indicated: 11,02
